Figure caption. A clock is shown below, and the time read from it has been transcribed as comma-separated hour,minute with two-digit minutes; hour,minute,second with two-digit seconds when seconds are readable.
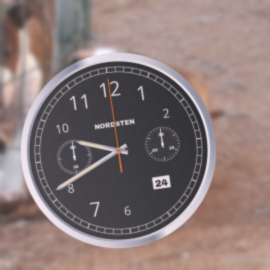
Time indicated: 9,41
